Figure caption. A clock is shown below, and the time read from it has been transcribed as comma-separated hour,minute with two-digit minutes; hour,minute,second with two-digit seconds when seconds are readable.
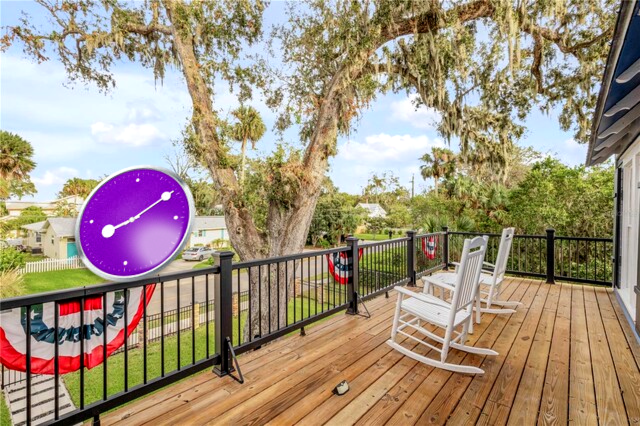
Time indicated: 8,09
